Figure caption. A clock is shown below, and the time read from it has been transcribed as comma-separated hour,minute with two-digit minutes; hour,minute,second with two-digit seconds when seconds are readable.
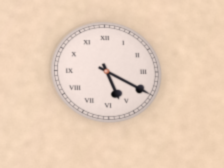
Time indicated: 5,20
